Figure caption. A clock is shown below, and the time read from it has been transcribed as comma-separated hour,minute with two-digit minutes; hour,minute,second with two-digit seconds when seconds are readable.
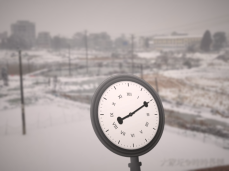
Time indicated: 8,10
